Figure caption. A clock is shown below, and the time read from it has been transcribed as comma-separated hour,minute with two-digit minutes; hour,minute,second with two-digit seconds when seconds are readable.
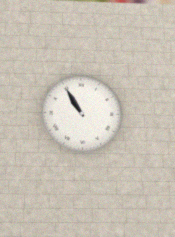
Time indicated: 10,55
